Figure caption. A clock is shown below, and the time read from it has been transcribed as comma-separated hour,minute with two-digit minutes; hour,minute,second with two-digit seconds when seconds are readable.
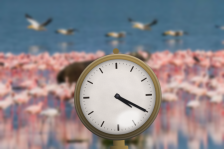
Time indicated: 4,20
